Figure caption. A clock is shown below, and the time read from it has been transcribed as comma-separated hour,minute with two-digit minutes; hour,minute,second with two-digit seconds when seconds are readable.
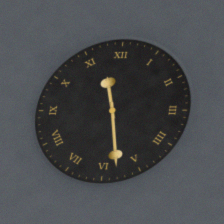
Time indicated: 11,28
